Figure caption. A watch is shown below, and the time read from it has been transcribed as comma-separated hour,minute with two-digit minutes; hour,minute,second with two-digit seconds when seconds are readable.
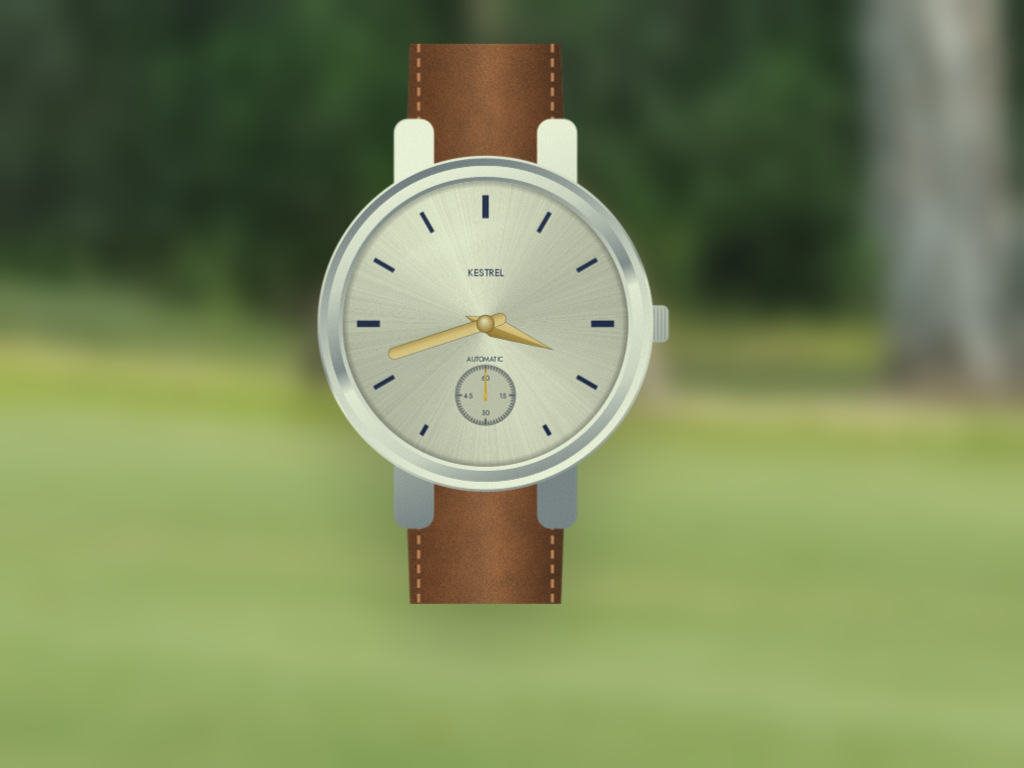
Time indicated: 3,42
